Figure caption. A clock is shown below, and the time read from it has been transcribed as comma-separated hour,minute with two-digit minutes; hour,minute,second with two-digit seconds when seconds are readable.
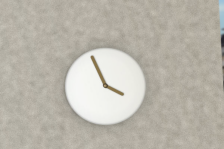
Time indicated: 3,56
